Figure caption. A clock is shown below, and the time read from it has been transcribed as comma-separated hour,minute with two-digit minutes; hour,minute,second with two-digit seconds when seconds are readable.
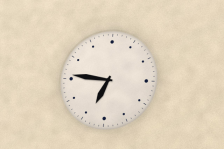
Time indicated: 6,46
